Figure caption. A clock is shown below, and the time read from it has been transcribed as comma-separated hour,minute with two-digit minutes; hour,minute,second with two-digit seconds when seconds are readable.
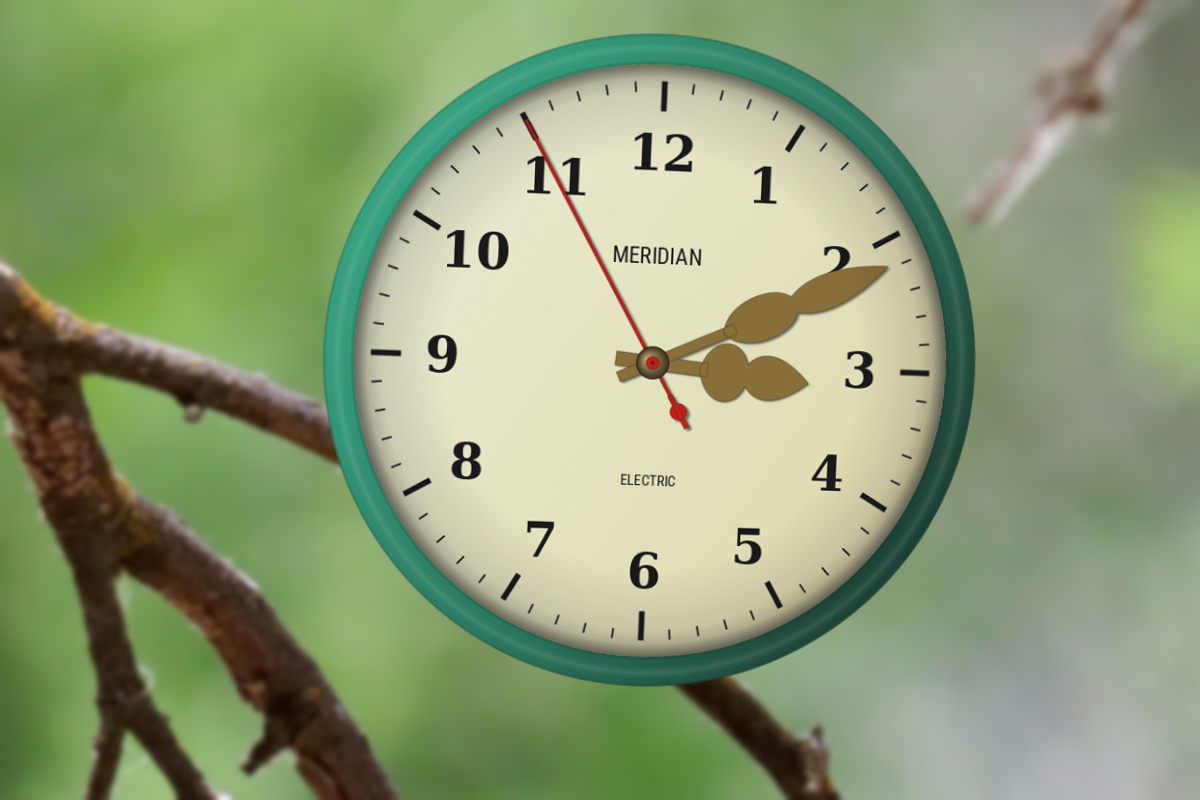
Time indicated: 3,10,55
